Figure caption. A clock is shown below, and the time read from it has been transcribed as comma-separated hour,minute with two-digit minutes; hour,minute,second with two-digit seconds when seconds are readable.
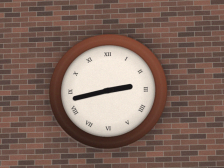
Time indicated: 2,43
